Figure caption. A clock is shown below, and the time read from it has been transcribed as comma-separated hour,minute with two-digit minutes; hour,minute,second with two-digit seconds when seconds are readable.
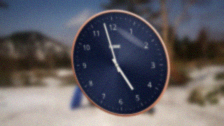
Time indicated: 4,58
